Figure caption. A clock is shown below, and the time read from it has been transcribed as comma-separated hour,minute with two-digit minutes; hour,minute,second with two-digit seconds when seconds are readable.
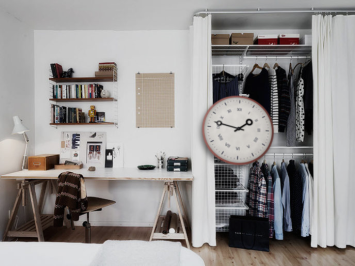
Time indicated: 1,47
